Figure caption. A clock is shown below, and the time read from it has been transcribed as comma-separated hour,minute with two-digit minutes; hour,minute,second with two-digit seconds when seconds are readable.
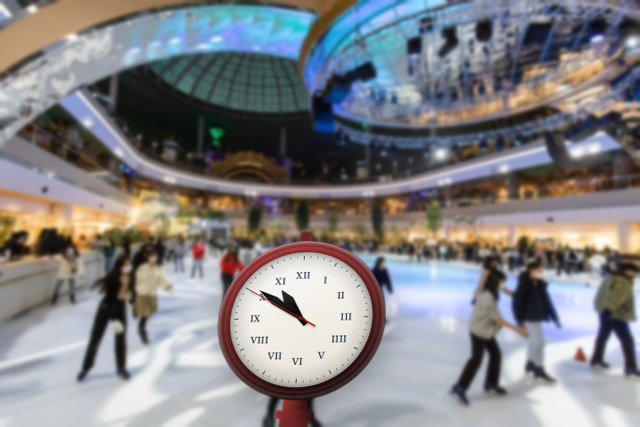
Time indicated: 10,50,50
